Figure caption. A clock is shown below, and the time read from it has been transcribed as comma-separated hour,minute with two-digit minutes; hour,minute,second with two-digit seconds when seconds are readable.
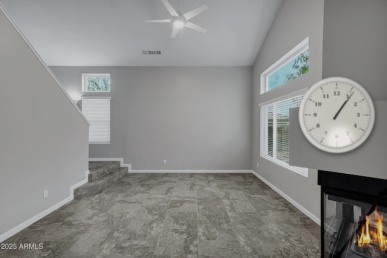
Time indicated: 1,06
